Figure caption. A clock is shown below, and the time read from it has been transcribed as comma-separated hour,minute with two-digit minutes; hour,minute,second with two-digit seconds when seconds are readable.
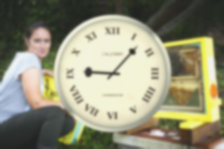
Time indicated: 9,07
